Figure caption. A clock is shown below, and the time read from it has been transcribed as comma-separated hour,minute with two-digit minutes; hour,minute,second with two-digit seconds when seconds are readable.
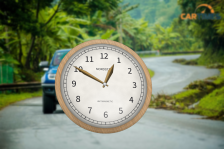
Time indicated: 12,50
